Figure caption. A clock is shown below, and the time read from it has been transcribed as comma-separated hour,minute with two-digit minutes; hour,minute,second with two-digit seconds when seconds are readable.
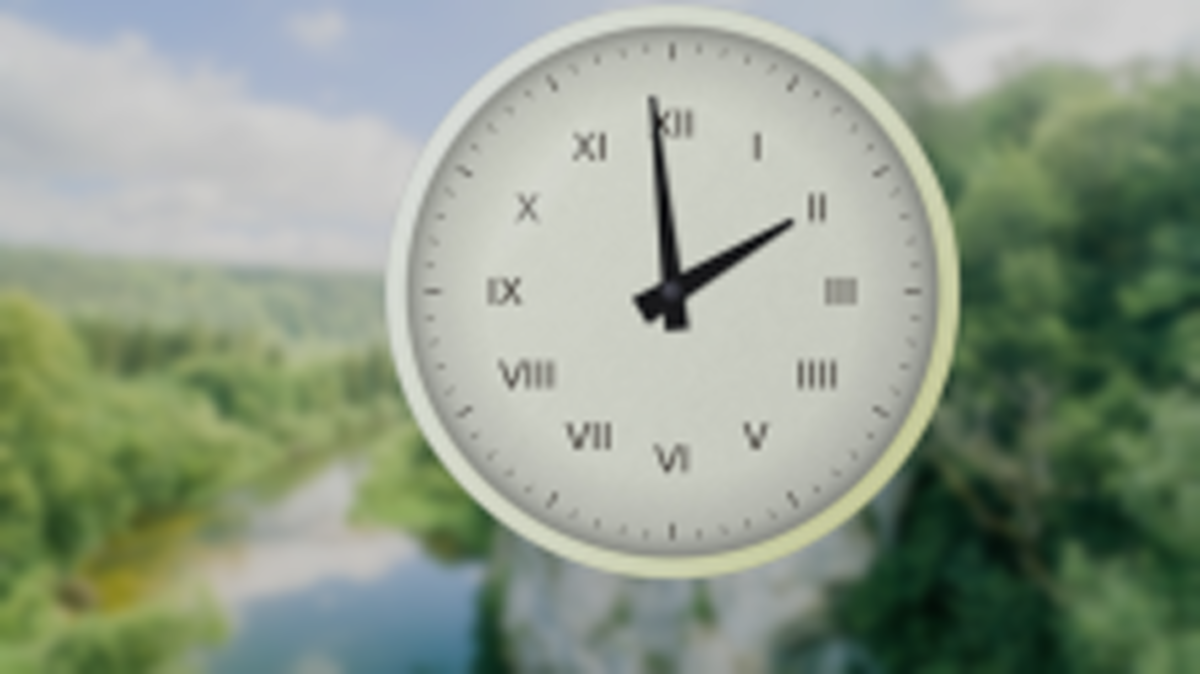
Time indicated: 1,59
